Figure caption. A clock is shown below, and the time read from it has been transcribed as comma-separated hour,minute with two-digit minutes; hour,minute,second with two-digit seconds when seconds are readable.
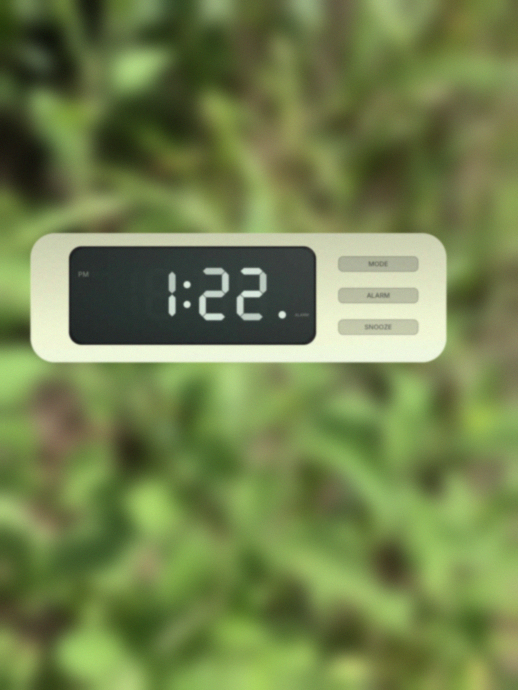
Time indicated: 1,22
